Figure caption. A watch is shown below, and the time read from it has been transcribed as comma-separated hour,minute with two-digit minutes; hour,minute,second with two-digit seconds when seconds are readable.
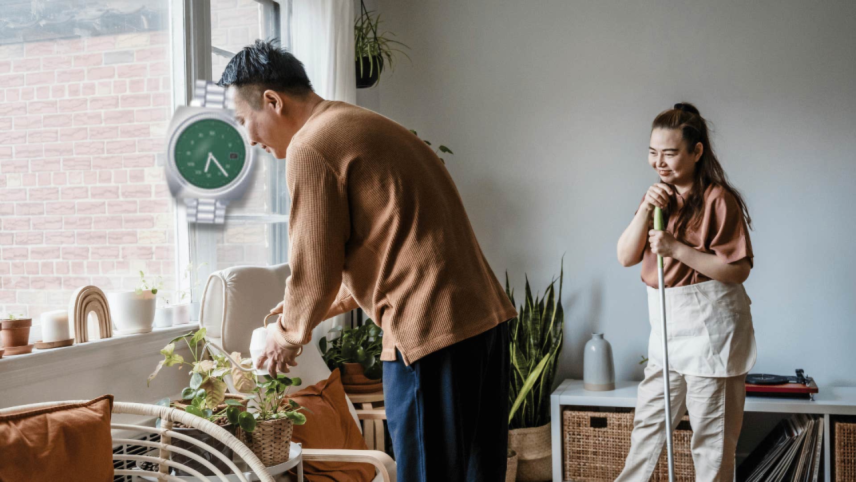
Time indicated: 6,23
